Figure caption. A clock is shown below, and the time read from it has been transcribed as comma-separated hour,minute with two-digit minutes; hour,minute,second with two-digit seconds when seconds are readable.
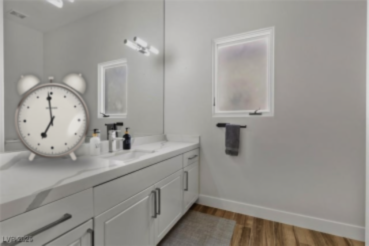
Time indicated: 6,59
